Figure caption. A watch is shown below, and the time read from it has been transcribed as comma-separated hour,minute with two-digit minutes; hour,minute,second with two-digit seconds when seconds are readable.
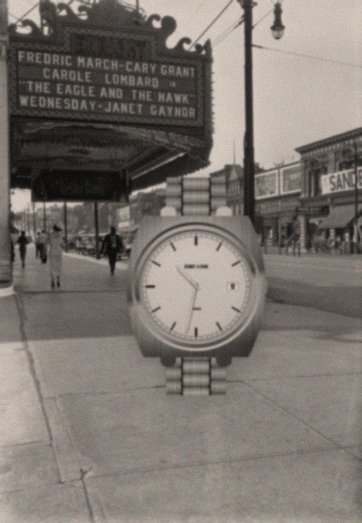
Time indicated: 10,32
